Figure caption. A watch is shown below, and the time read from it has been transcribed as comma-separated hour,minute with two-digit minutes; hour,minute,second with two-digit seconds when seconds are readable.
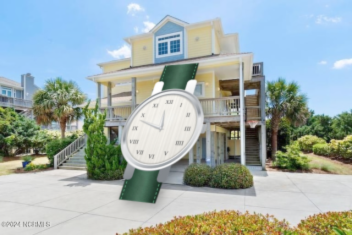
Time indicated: 11,48
